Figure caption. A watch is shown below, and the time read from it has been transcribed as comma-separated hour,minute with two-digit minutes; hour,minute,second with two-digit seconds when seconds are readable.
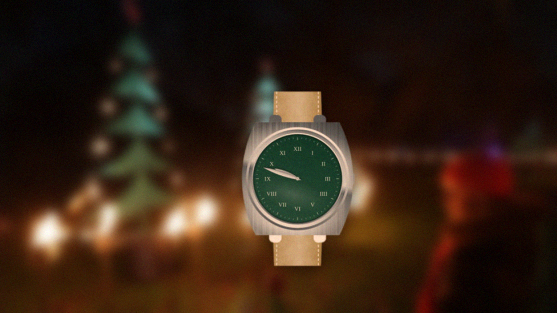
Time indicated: 9,48
